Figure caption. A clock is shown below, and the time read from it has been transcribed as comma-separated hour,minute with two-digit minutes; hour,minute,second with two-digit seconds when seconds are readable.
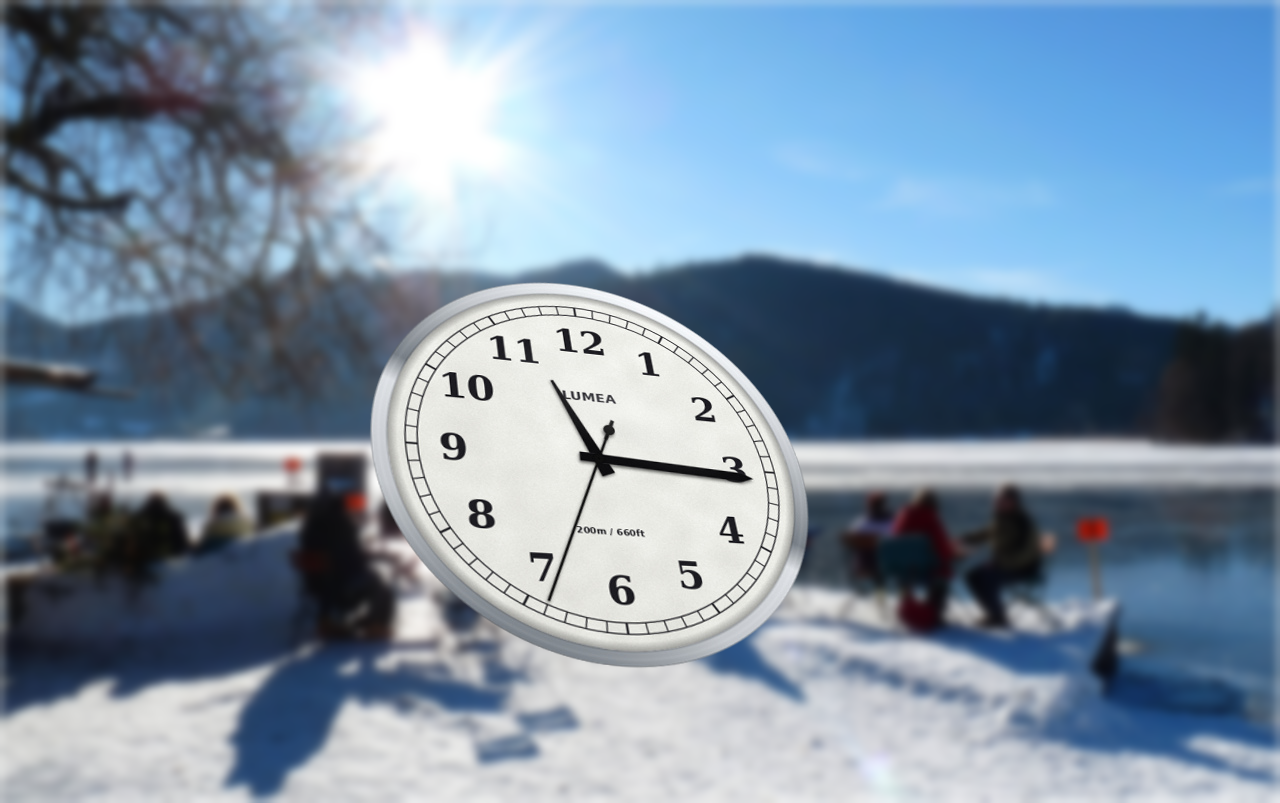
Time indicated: 11,15,34
